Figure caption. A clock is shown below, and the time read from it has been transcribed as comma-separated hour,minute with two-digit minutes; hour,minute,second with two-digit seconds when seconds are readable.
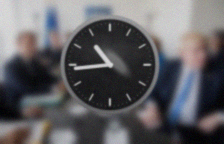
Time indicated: 10,44
